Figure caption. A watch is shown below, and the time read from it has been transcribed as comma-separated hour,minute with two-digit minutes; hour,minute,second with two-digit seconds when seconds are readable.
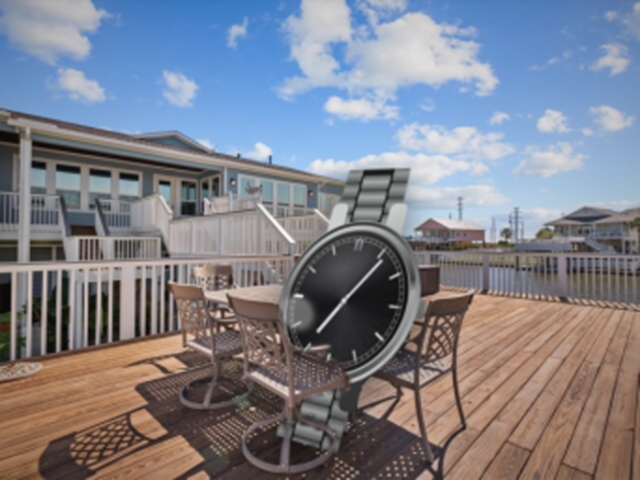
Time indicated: 7,06
